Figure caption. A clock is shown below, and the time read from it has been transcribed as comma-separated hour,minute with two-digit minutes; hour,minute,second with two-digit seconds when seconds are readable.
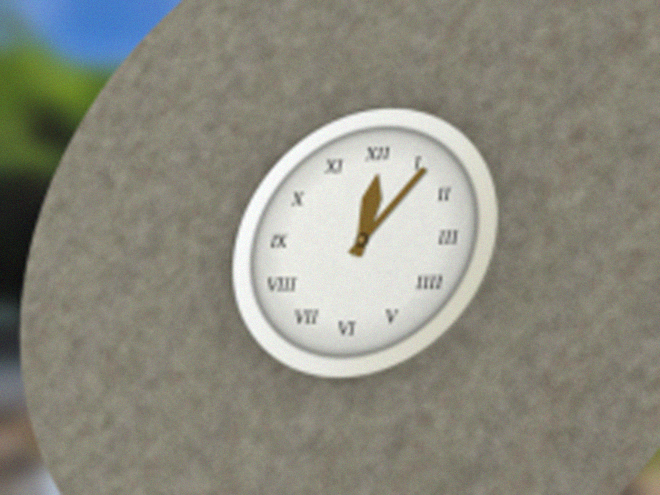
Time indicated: 12,06
